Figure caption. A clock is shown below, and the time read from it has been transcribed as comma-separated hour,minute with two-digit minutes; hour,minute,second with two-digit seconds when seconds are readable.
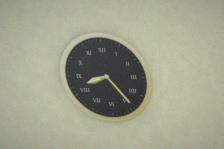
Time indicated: 8,24
